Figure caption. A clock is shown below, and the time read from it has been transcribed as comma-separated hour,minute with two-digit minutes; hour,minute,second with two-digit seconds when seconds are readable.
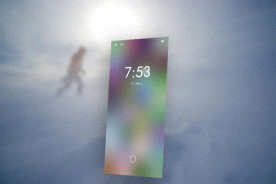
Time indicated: 7,53
